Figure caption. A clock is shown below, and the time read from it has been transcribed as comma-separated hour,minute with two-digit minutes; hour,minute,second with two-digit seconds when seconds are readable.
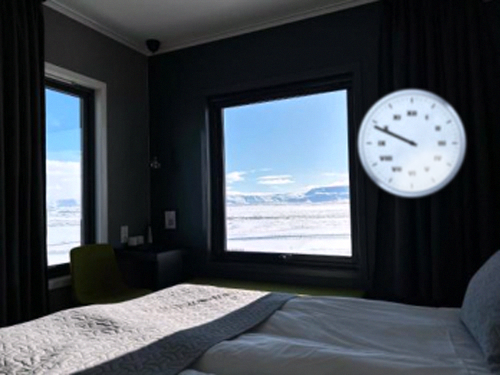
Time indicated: 9,49
